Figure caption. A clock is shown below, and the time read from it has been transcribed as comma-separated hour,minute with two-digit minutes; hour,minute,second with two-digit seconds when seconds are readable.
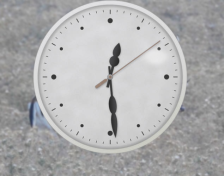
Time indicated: 12,29,09
